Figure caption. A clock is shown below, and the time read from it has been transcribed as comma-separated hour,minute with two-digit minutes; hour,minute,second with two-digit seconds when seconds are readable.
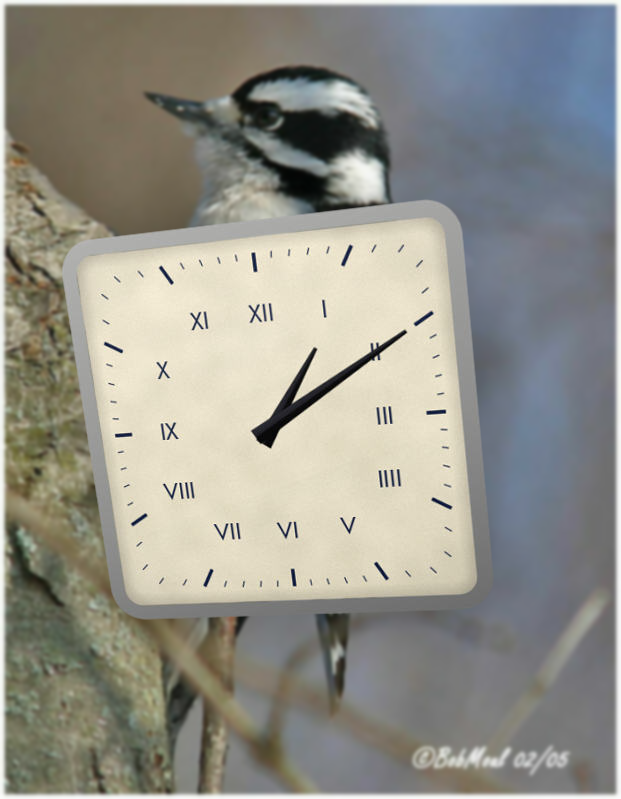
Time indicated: 1,10
